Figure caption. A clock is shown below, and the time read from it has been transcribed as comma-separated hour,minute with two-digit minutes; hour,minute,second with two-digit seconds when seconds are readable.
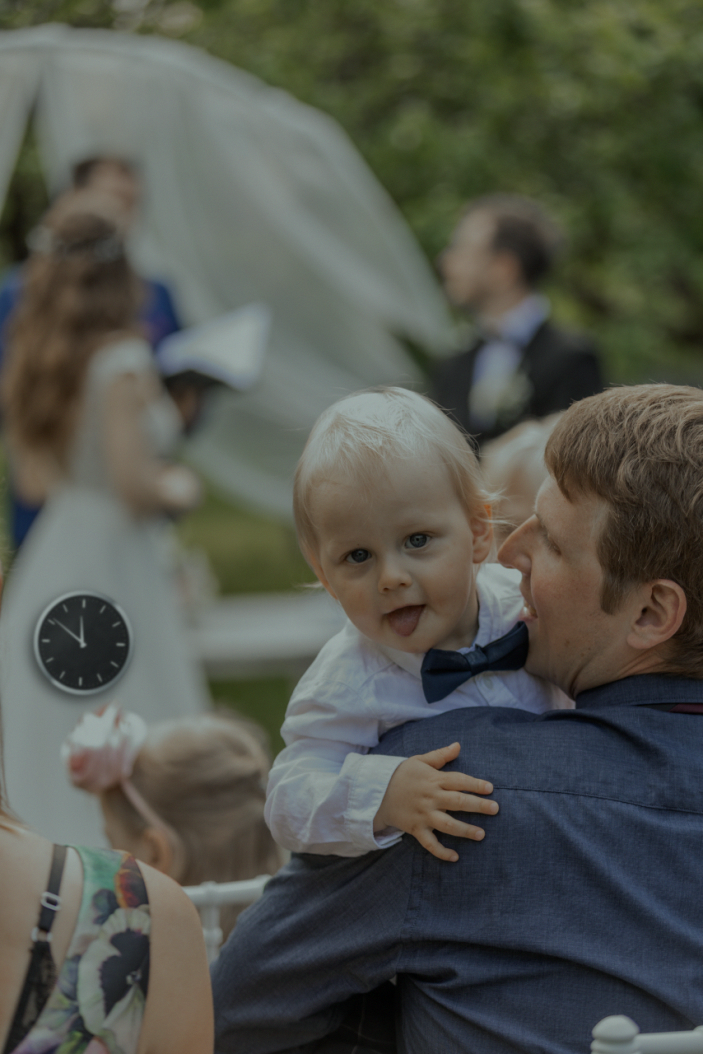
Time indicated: 11,51
